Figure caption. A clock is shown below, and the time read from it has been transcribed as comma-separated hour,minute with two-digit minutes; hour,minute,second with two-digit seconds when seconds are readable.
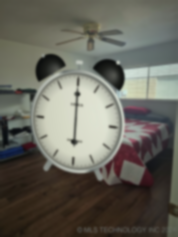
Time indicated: 6,00
